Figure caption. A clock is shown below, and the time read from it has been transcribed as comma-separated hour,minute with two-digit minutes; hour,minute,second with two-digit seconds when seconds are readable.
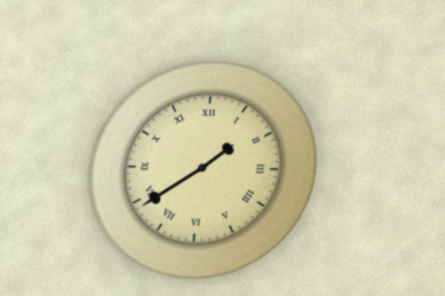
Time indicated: 1,39
